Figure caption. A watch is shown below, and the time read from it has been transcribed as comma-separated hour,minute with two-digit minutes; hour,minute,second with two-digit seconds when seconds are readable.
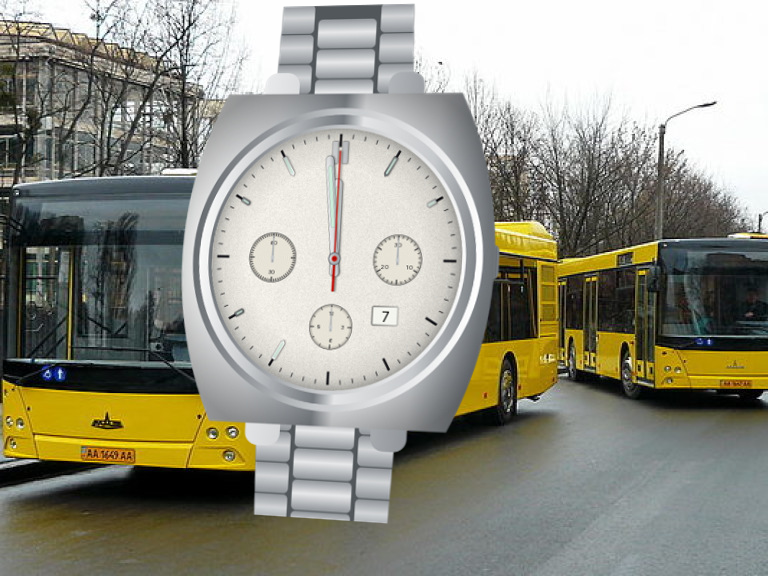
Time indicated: 11,59
